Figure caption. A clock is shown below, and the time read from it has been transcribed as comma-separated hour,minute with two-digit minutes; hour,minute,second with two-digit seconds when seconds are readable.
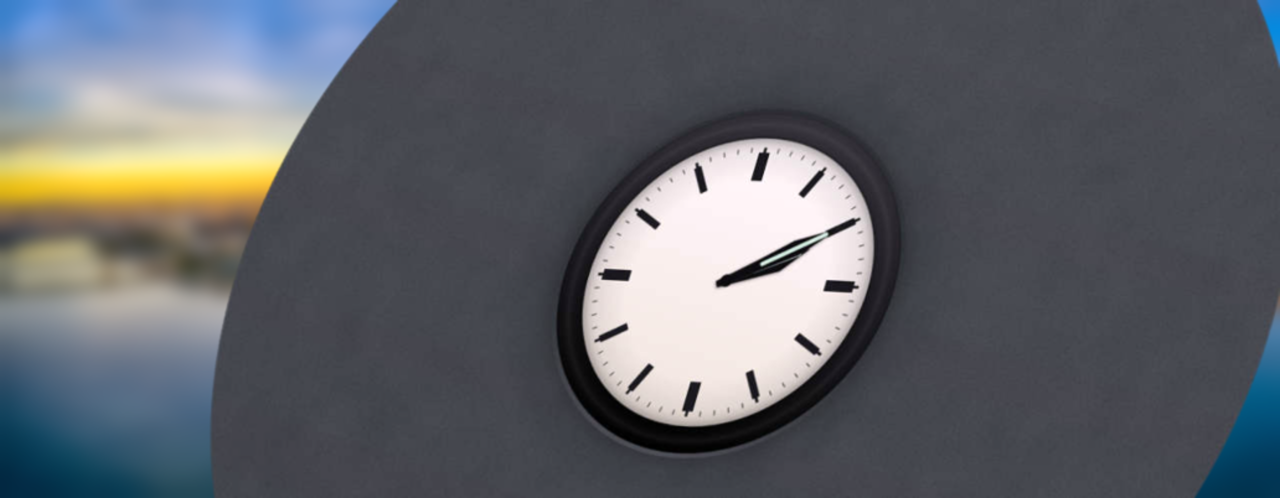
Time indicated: 2,10
